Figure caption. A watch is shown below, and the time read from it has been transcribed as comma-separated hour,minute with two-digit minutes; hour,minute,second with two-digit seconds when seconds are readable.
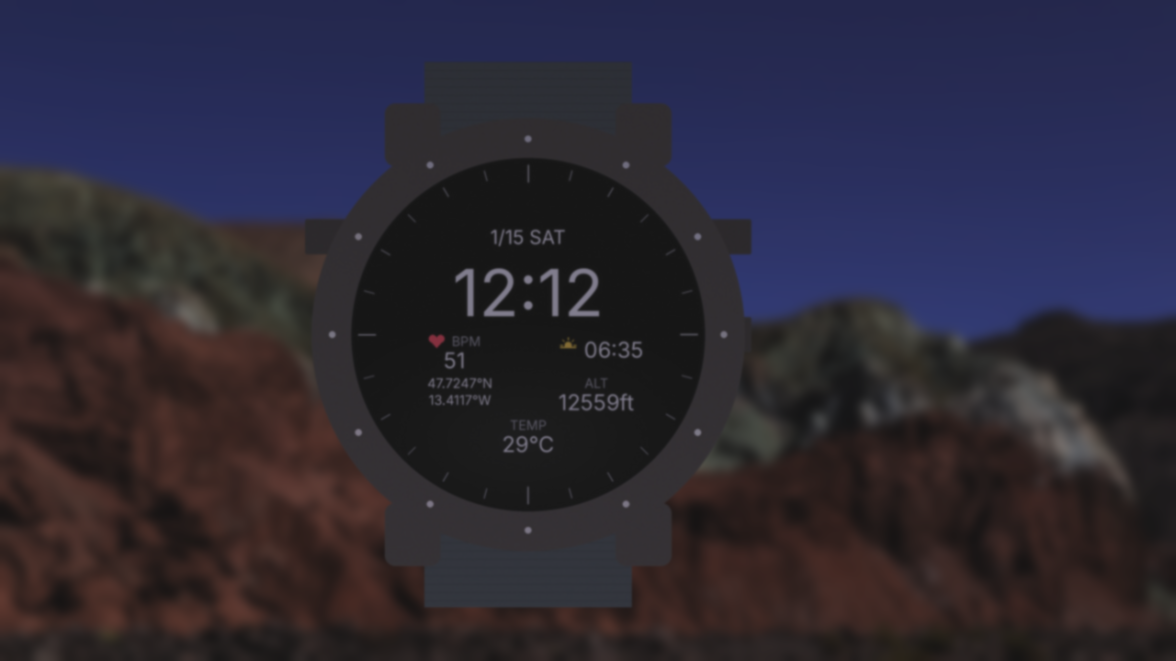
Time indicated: 12,12
